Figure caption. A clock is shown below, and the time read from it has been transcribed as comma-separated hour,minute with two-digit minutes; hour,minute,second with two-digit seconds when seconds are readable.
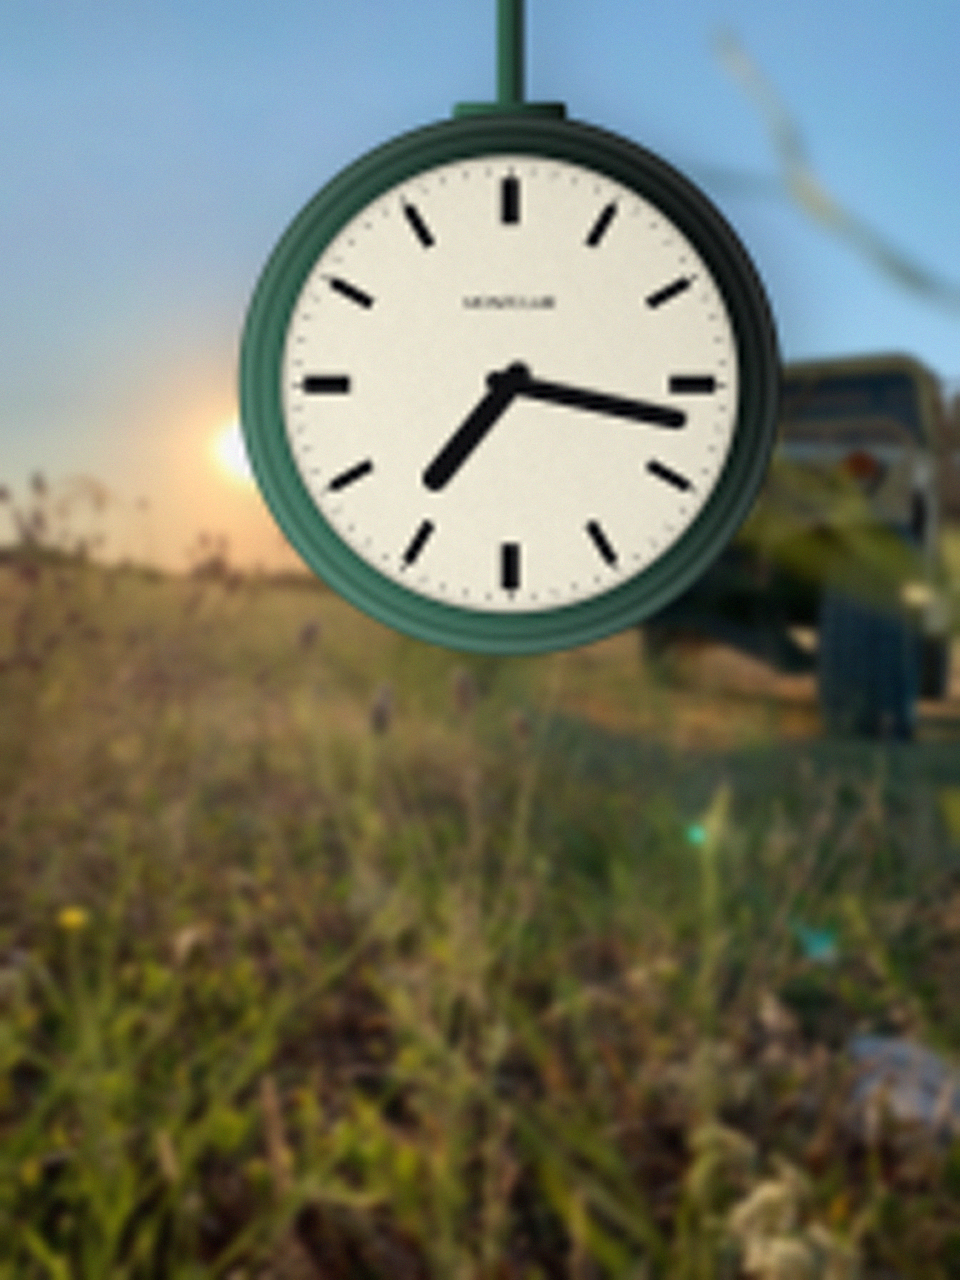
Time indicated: 7,17
